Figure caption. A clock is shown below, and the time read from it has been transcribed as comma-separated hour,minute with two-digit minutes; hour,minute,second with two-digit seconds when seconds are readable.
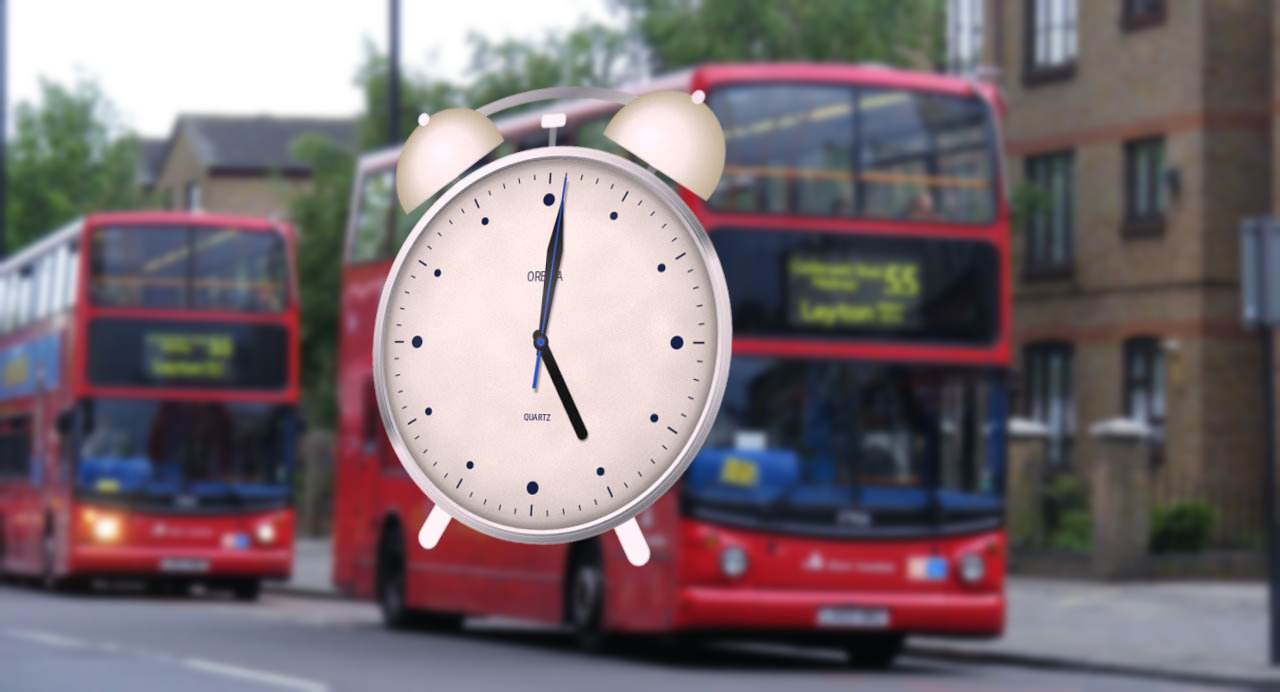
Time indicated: 5,01,01
